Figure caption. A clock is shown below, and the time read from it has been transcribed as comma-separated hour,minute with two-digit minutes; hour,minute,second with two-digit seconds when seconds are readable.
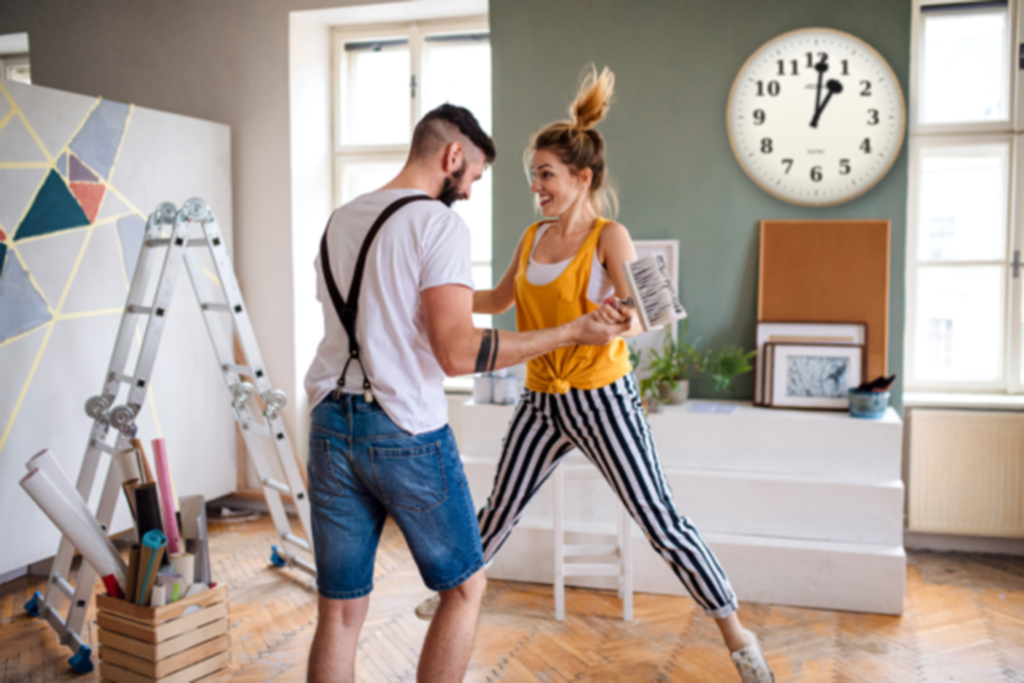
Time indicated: 1,01
